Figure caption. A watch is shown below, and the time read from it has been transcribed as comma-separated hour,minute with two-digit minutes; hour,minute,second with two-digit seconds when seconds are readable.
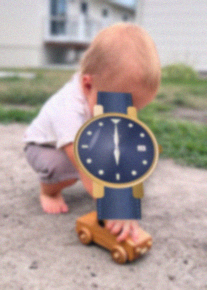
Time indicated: 6,00
